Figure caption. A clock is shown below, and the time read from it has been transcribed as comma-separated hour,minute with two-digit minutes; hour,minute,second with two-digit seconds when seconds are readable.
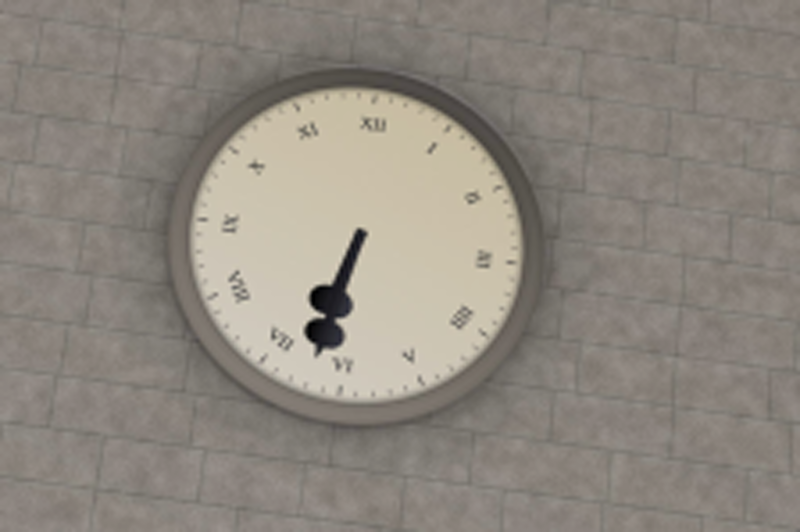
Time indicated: 6,32
